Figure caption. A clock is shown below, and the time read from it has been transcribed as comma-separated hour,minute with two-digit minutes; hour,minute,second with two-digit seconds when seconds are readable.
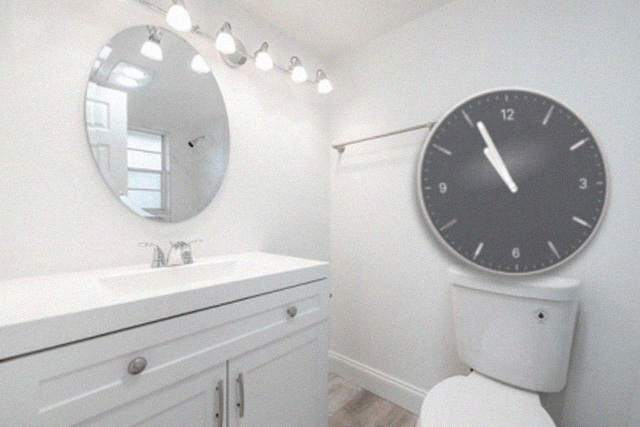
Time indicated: 10,56
